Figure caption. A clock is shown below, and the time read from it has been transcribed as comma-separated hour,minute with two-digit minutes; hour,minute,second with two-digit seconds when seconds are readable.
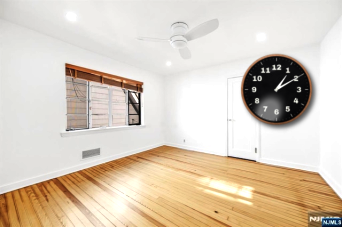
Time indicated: 1,10
